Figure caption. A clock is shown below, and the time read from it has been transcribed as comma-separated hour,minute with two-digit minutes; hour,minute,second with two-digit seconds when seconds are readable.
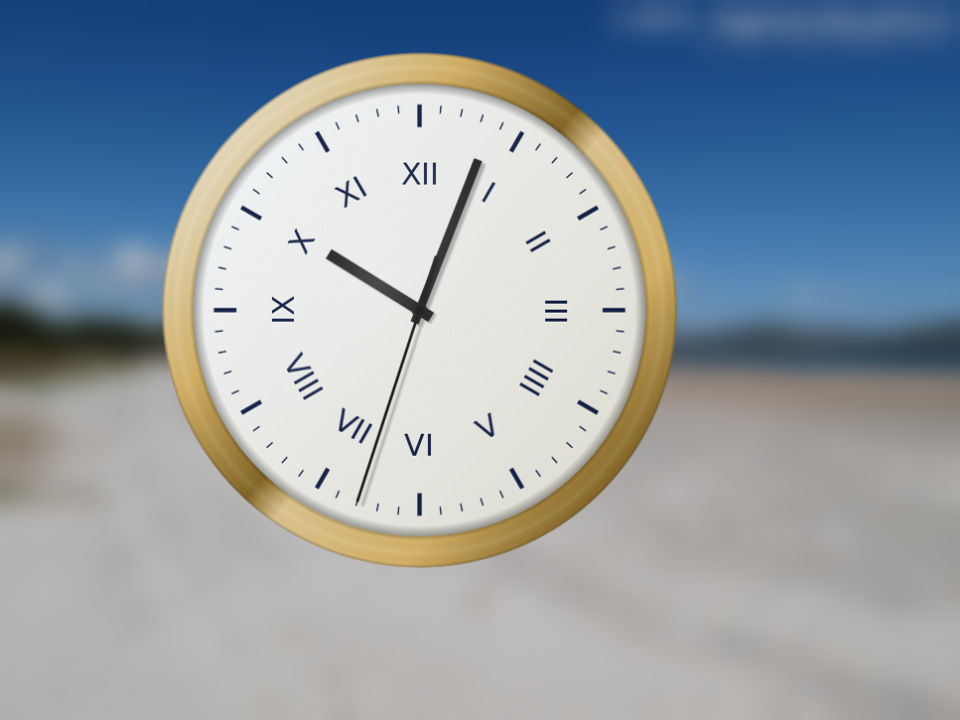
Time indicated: 10,03,33
